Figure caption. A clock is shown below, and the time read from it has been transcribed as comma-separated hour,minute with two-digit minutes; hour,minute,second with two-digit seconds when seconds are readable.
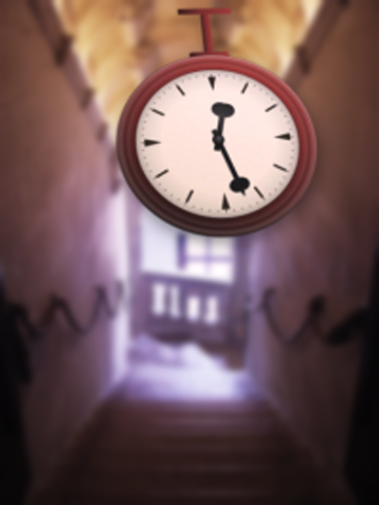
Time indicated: 12,27
